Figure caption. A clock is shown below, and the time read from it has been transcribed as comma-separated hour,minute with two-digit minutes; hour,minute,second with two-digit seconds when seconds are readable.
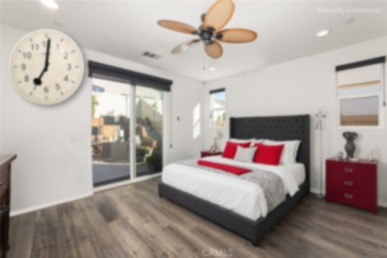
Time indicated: 7,01
